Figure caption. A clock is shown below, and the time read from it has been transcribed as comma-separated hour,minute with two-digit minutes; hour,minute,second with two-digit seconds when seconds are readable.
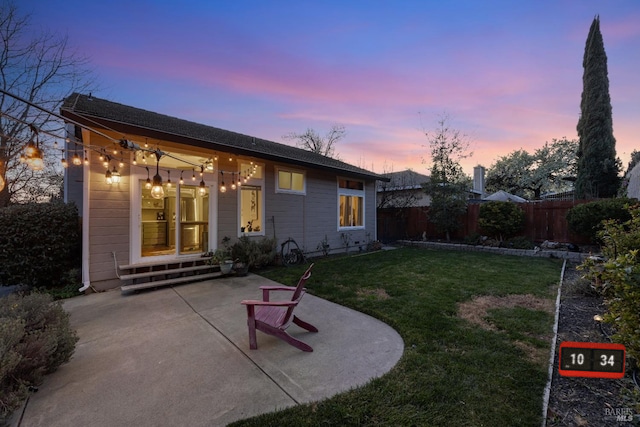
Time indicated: 10,34
